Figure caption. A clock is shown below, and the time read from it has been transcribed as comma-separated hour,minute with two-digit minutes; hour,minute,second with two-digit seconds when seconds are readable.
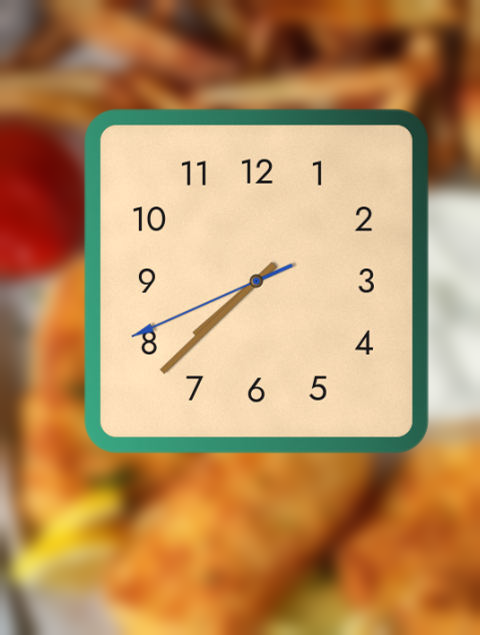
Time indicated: 7,37,41
